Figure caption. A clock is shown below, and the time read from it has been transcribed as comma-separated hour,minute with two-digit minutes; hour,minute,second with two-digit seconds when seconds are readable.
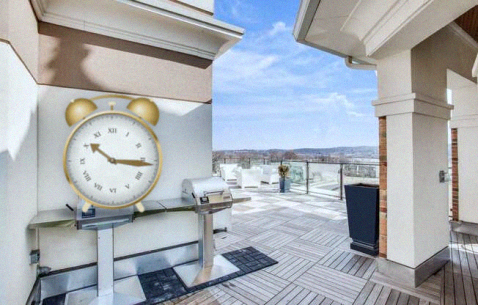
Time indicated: 10,16
